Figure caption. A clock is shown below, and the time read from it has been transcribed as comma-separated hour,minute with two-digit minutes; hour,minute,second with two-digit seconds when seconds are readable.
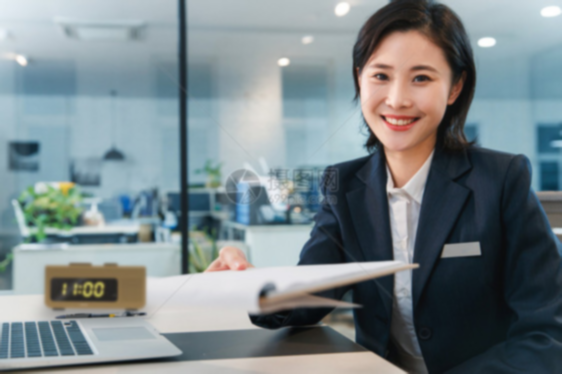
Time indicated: 11,00
